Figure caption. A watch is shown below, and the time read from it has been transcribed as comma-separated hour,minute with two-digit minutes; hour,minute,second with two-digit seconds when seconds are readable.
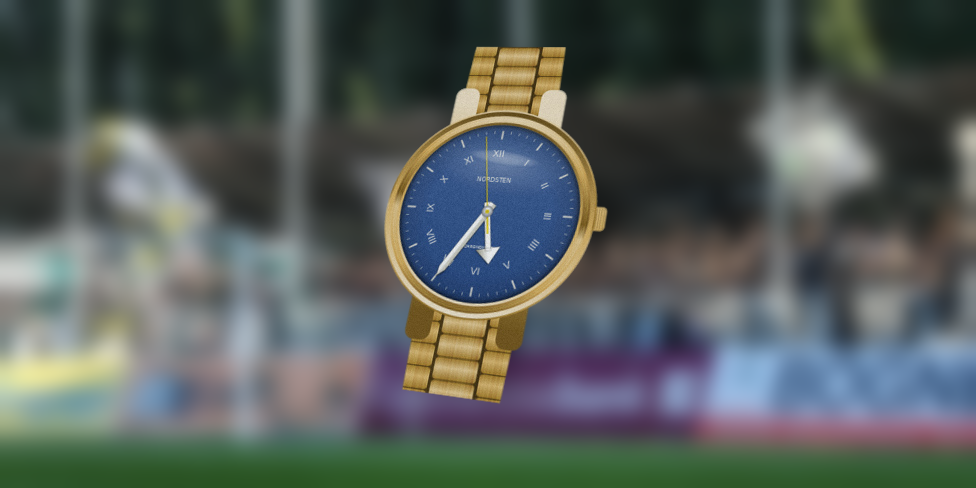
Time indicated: 5,34,58
